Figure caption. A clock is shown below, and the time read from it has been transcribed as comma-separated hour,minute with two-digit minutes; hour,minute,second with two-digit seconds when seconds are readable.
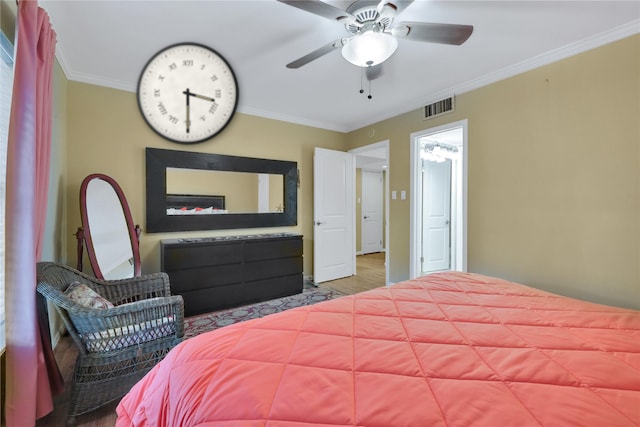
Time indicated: 3,30
